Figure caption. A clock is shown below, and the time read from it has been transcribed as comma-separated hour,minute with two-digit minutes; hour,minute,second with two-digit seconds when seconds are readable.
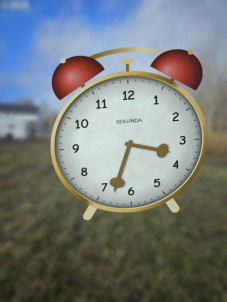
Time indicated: 3,33
